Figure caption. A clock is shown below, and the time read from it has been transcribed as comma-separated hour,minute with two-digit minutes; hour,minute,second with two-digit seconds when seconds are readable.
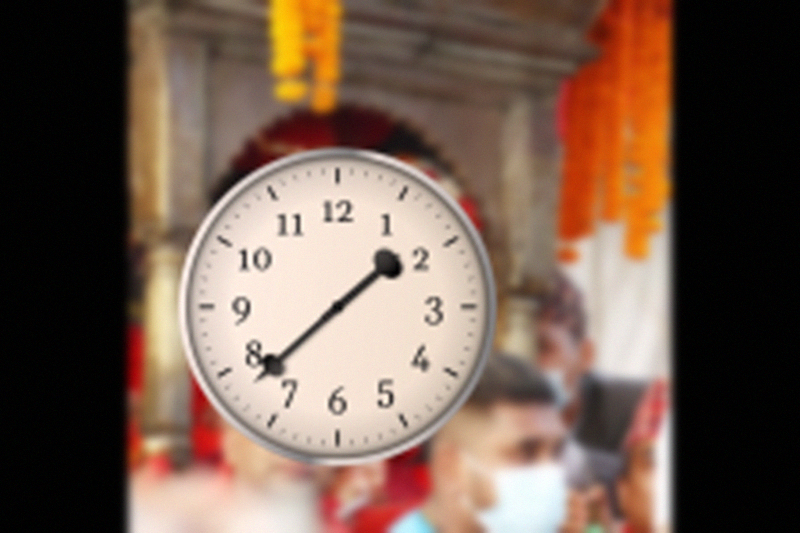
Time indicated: 1,38
